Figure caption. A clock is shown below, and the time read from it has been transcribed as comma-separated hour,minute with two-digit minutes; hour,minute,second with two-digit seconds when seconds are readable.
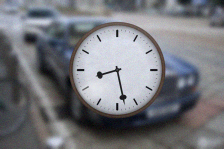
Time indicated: 8,28
